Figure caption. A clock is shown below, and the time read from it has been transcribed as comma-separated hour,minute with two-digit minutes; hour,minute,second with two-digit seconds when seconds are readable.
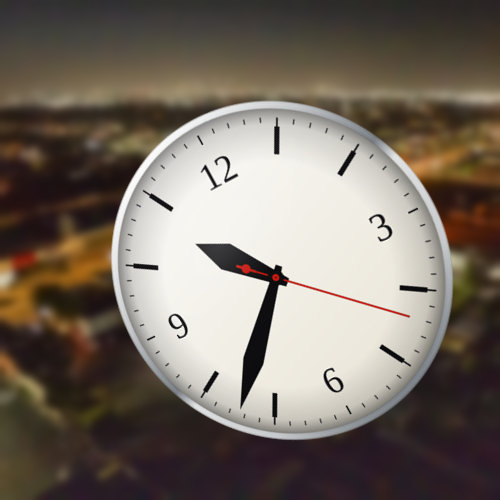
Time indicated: 10,37,22
